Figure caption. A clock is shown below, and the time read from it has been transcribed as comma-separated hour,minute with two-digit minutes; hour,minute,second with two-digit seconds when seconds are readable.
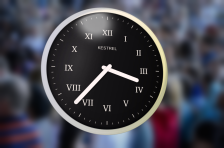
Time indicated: 3,37
